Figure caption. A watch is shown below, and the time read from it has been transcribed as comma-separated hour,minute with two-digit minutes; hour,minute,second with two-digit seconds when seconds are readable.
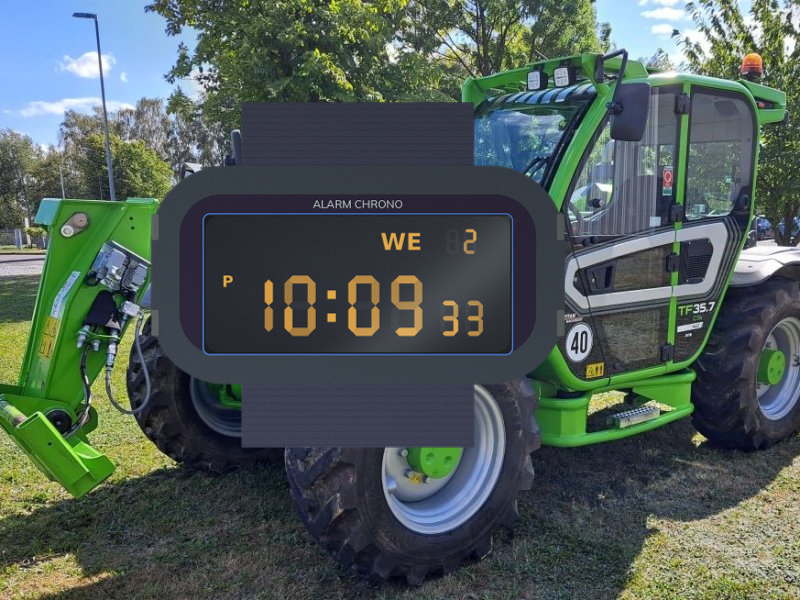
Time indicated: 10,09,33
